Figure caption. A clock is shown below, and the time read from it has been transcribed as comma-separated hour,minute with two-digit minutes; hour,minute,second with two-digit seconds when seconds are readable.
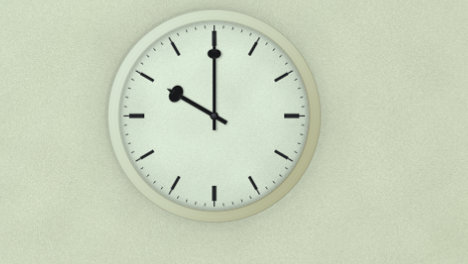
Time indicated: 10,00
